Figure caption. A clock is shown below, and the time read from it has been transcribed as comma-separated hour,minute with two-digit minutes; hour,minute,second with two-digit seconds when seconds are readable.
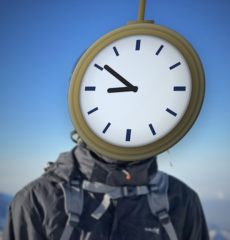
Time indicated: 8,51
